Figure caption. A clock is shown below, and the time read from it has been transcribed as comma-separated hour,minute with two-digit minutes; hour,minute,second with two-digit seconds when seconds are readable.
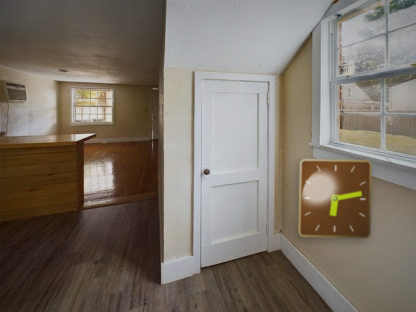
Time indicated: 6,13
